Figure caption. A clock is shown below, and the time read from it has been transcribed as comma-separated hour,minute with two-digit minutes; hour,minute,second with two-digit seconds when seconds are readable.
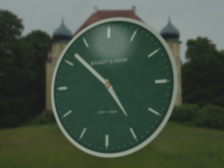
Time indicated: 4,52
